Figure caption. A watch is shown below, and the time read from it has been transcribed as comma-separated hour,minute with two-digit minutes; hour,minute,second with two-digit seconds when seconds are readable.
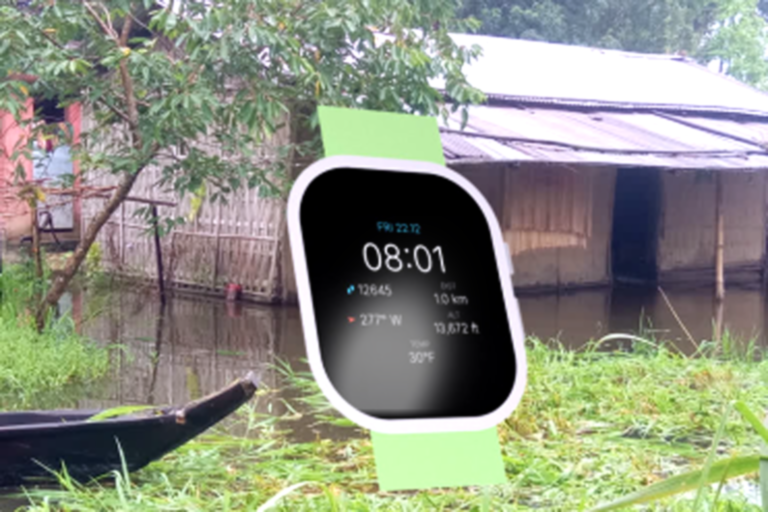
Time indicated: 8,01
